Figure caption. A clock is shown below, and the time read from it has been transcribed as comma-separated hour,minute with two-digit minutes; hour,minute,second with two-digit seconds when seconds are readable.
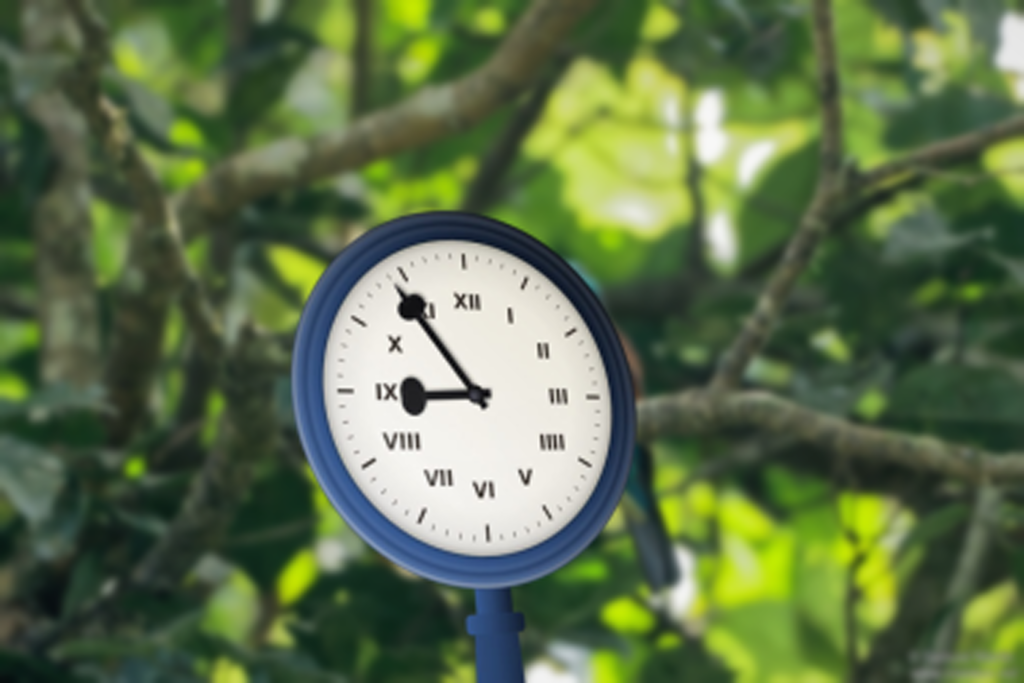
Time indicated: 8,54
